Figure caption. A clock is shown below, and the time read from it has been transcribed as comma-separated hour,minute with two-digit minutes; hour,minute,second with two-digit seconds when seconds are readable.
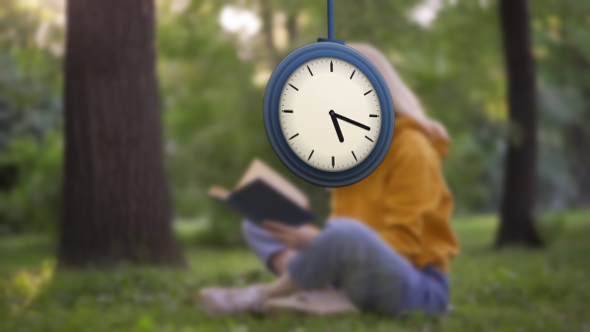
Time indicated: 5,18
